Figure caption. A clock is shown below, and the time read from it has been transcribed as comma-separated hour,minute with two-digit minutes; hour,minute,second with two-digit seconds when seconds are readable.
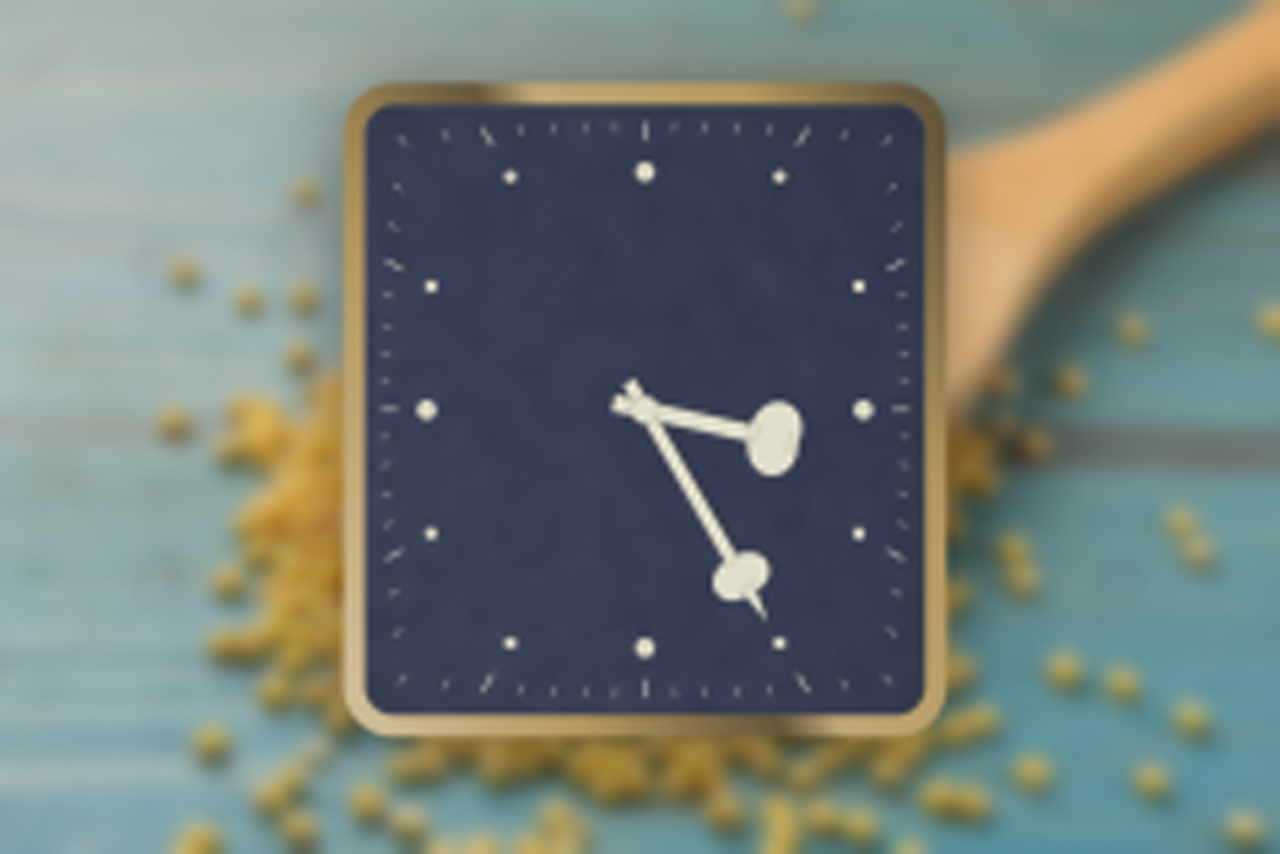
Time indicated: 3,25
